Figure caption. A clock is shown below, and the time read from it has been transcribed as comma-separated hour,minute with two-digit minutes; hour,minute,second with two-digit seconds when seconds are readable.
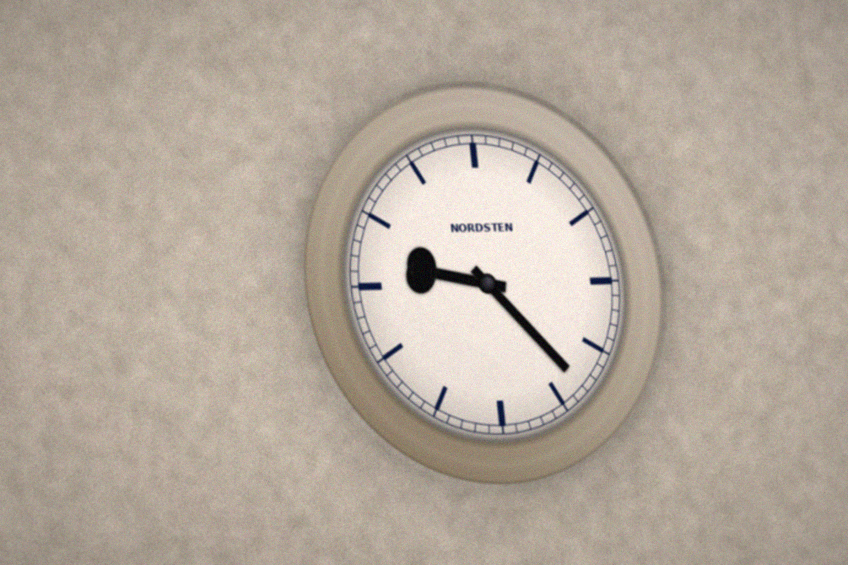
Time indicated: 9,23
